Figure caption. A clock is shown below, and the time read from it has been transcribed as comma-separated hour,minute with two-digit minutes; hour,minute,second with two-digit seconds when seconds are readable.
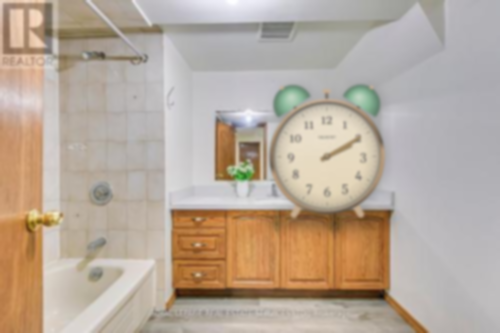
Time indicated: 2,10
